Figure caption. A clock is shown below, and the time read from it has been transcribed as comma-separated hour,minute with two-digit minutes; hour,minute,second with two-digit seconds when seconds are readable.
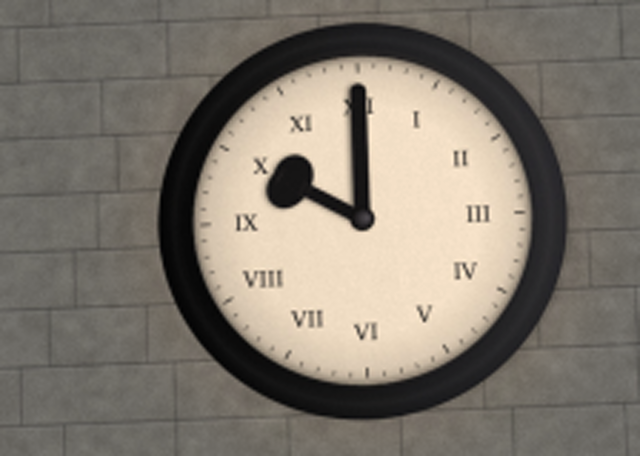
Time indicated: 10,00
